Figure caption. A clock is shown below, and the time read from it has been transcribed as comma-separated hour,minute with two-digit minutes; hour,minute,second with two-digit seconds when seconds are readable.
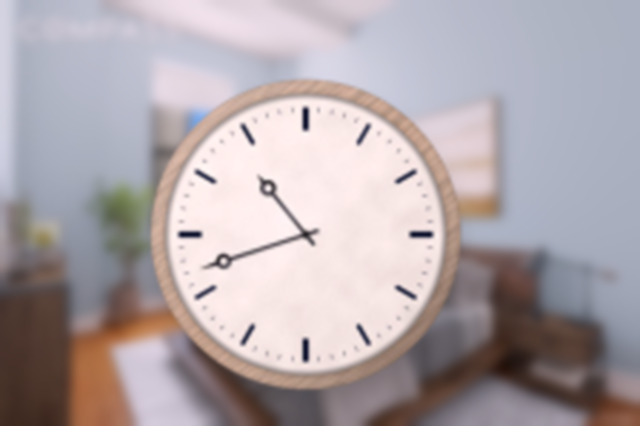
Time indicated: 10,42
